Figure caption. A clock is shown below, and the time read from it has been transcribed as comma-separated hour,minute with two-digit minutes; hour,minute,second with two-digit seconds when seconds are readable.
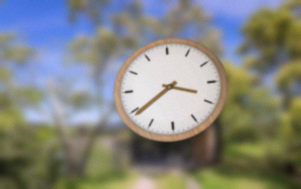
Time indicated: 3,39
